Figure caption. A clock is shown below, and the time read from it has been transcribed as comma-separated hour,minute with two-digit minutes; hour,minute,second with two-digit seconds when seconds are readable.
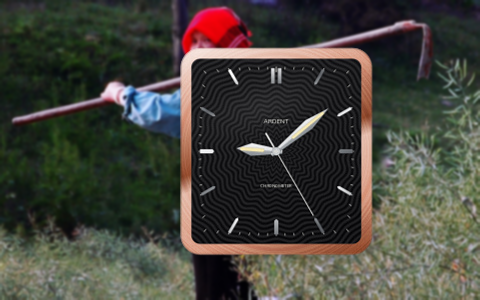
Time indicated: 9,08,25
